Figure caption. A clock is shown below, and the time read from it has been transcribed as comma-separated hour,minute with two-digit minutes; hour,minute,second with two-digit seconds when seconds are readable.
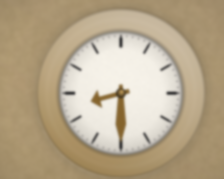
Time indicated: 8,30
